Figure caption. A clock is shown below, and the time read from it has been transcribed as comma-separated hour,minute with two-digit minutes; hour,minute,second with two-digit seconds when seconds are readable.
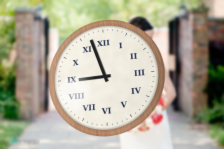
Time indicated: 8,57
